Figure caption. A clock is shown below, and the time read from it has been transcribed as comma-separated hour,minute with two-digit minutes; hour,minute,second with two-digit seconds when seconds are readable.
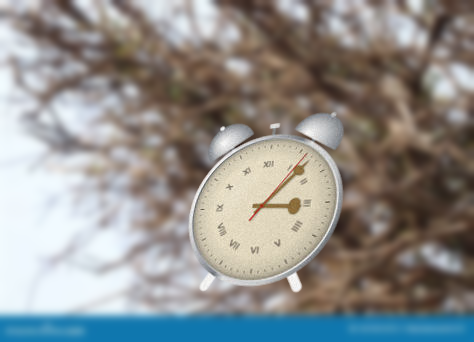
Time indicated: 3,07,06
